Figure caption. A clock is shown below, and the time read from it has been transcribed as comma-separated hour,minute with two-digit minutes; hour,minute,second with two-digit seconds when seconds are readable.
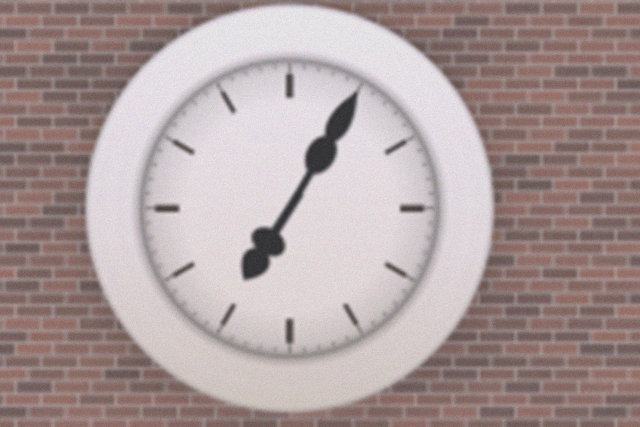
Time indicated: 7,05
